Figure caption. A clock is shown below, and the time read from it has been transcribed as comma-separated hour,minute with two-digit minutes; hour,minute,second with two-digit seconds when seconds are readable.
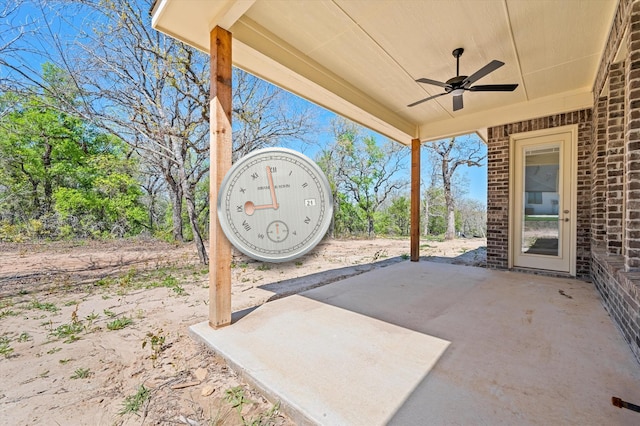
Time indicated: 8,59
